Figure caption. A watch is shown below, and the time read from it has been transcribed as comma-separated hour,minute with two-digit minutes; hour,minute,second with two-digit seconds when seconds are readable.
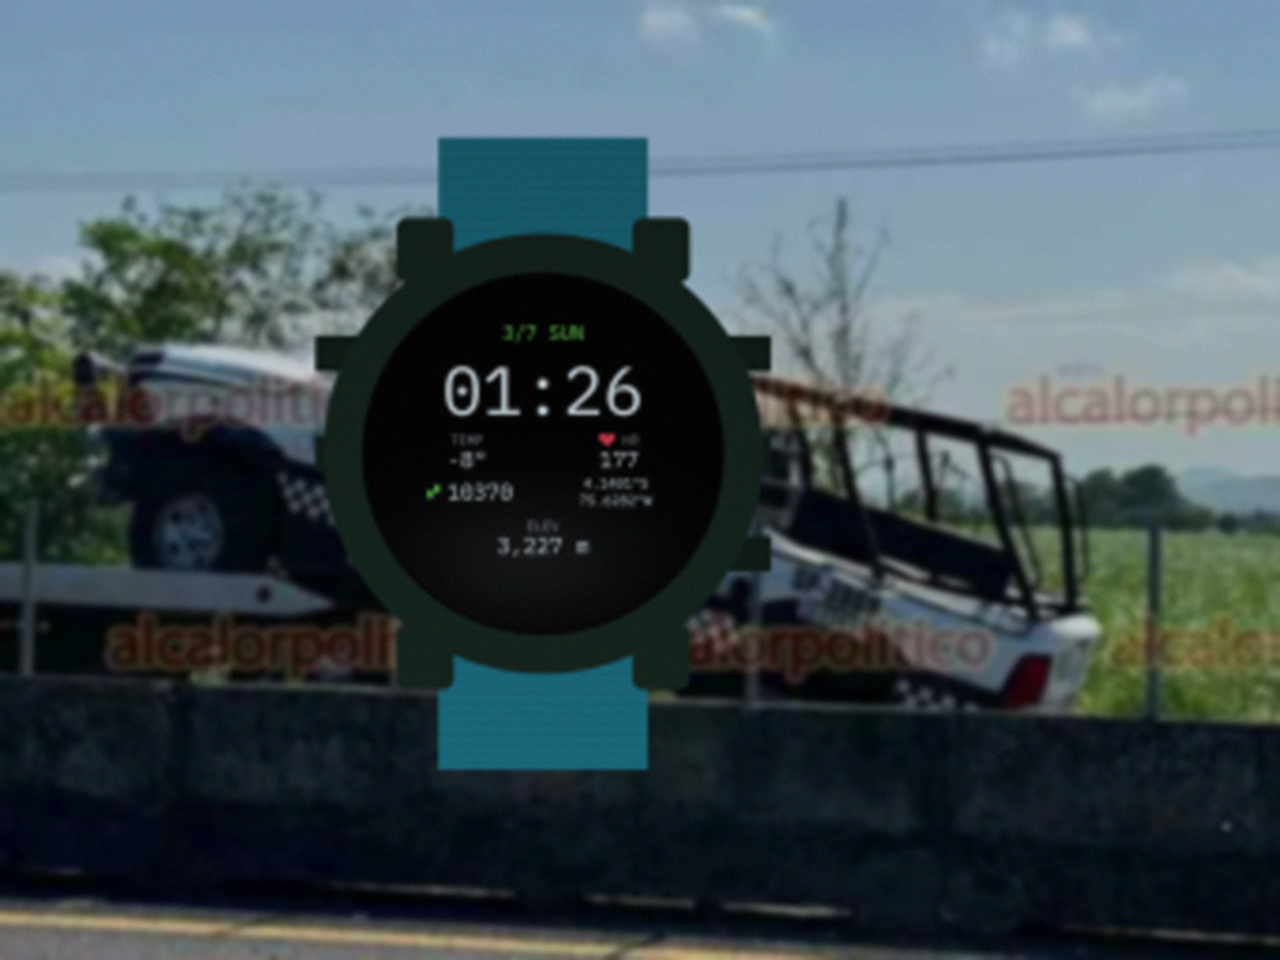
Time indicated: 1,26
